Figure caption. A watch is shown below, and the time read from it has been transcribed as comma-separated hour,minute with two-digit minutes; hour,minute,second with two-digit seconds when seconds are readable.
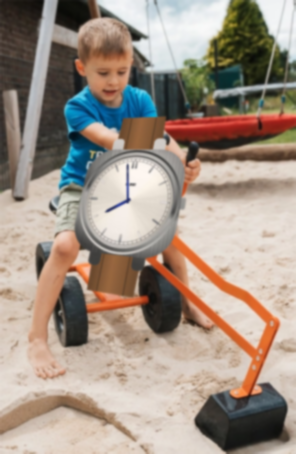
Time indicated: 7,58
